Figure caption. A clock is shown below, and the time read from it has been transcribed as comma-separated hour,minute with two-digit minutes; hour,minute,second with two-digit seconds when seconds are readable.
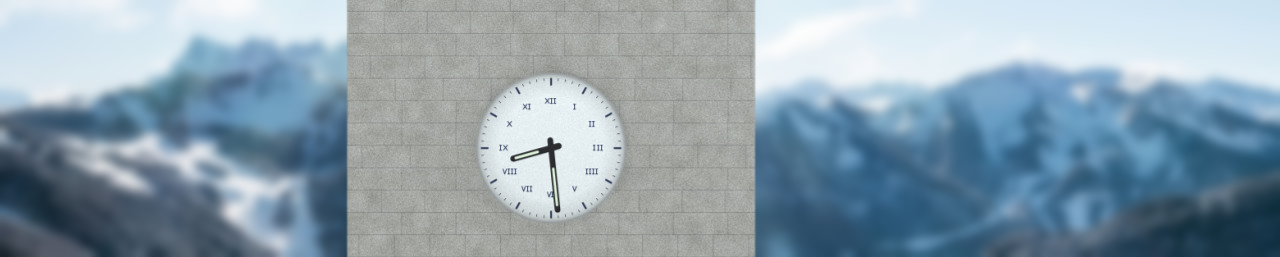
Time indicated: 8,29
